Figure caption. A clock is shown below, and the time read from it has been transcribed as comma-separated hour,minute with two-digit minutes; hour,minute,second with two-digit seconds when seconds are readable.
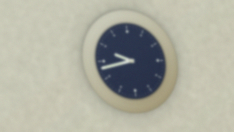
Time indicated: 9,43
